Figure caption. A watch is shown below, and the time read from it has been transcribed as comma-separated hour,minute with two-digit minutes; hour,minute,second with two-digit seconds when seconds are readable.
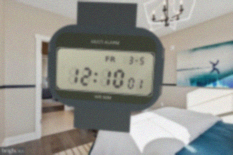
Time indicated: 12,10,01
